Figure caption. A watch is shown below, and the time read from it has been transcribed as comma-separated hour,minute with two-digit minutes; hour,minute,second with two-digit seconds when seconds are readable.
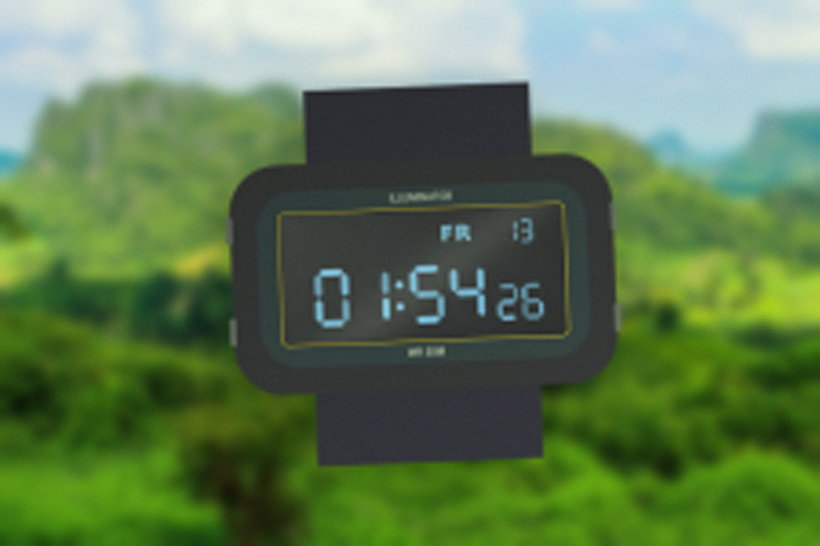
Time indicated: 1,54,26
